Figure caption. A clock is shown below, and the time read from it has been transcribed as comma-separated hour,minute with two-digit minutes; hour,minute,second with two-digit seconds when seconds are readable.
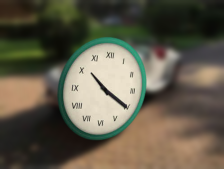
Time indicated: 10,20
